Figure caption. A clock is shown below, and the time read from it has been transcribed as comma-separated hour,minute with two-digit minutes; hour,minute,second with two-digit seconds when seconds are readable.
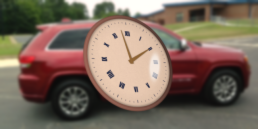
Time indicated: 1,58
